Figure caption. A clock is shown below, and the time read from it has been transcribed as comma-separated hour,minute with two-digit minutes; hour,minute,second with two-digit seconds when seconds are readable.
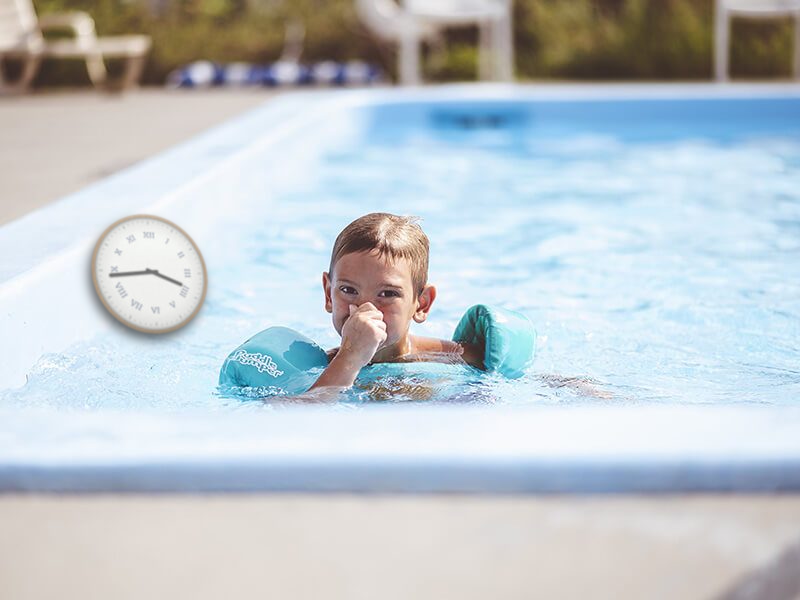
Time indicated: 3,44
